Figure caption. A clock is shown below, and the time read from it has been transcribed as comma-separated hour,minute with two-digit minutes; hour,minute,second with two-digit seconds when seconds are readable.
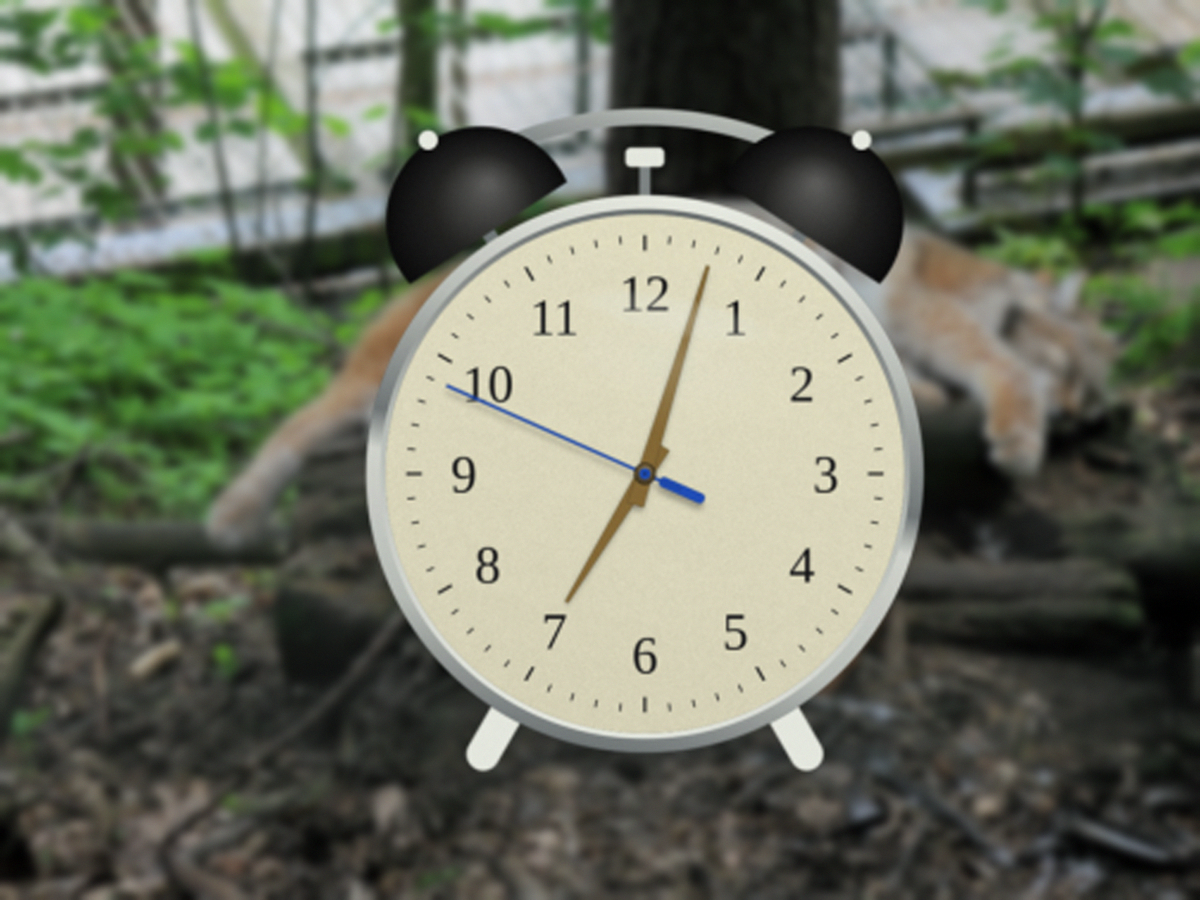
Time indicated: 7,02,49
